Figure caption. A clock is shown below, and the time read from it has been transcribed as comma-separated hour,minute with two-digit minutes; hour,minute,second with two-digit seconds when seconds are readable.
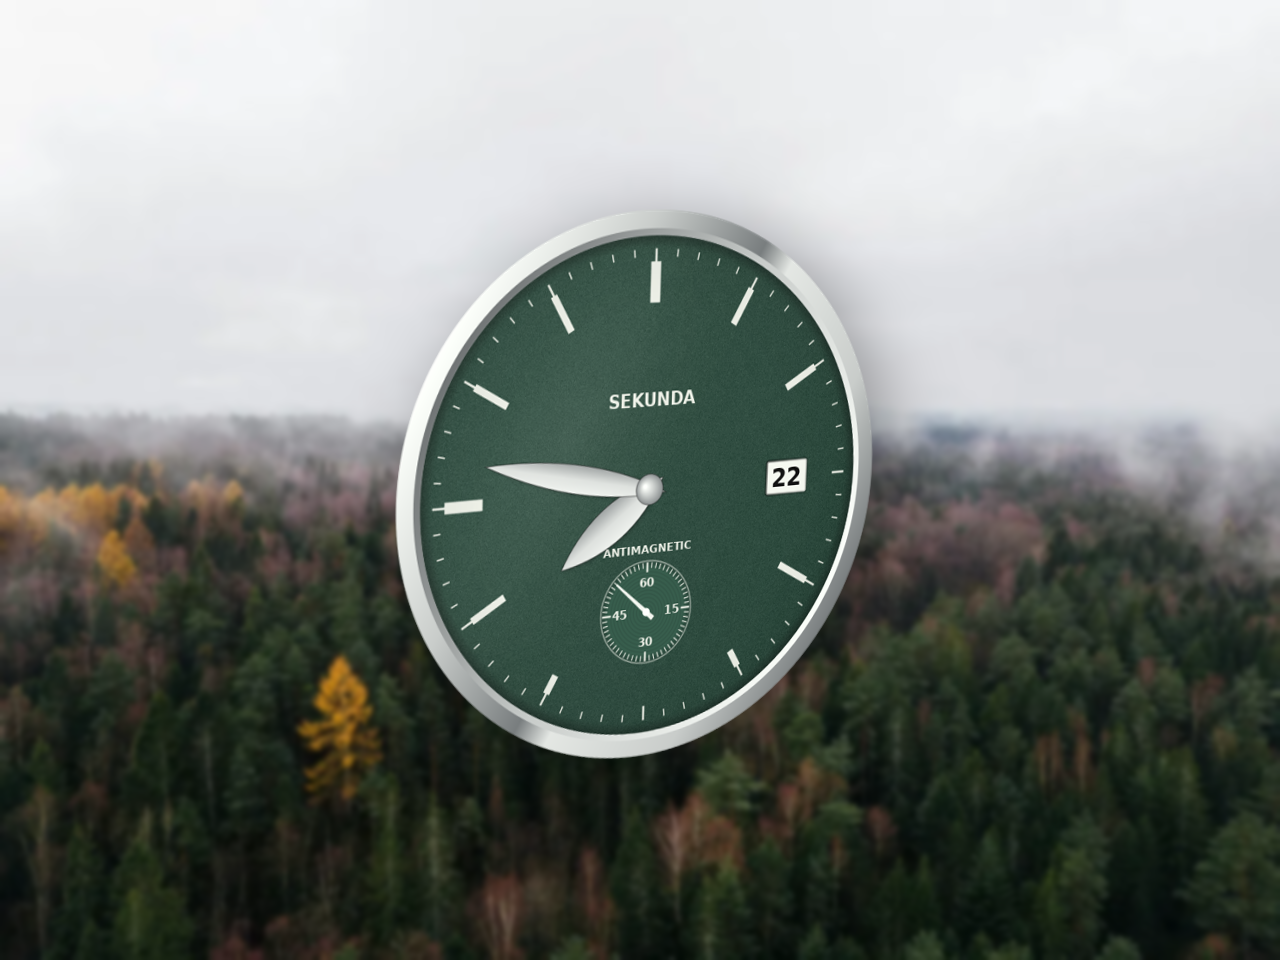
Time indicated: 7,46,52
